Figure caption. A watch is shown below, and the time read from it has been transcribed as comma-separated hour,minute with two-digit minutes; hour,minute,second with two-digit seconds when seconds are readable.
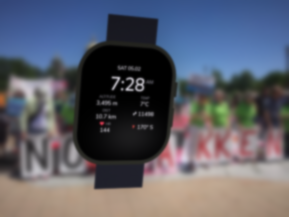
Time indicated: 7,28
